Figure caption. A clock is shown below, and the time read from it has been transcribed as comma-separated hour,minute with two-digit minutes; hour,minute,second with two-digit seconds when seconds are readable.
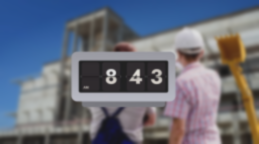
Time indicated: 8,43
